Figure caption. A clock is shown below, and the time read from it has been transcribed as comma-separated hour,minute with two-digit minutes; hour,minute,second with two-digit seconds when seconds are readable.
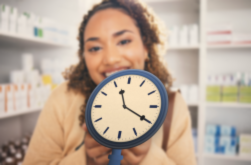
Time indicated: 11,20
